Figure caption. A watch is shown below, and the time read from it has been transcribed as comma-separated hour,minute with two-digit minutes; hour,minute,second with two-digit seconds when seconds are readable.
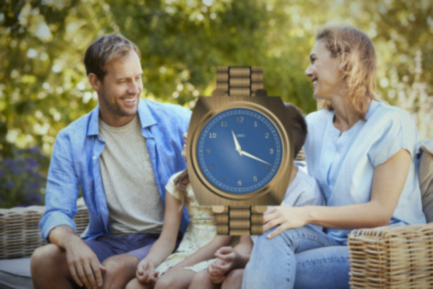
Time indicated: 11,19
